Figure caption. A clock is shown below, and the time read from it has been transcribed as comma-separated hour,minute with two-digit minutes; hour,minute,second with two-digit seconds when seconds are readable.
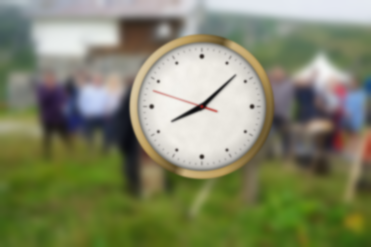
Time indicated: 8,07,48
